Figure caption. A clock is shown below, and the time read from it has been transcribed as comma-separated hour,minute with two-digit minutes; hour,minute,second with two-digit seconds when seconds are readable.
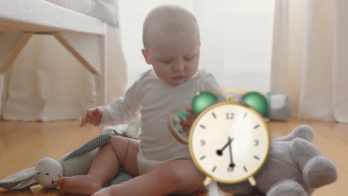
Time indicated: 7,29
